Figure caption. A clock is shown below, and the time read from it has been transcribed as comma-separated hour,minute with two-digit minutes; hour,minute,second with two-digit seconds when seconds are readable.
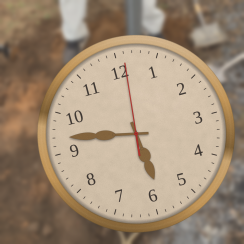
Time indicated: 5,47,01
